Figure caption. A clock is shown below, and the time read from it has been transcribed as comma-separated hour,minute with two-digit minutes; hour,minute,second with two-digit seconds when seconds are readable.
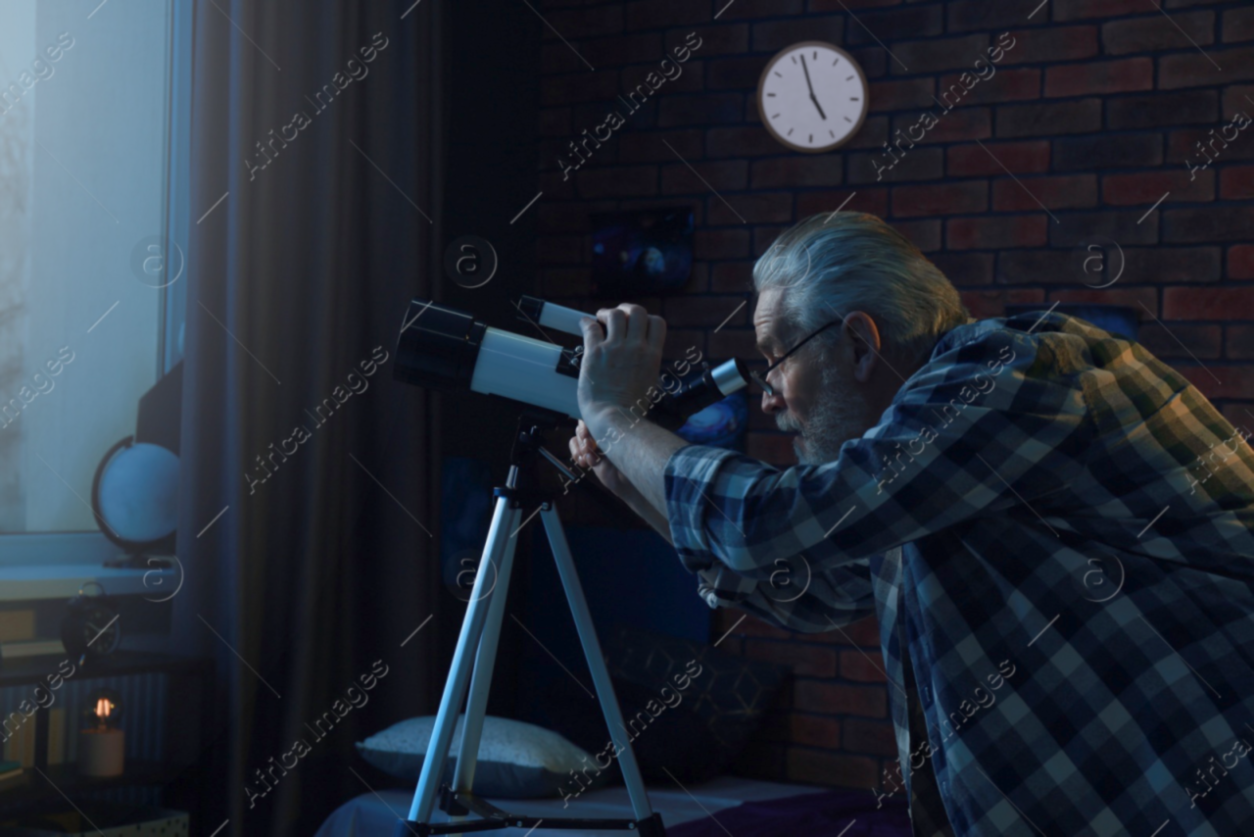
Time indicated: 4,57
